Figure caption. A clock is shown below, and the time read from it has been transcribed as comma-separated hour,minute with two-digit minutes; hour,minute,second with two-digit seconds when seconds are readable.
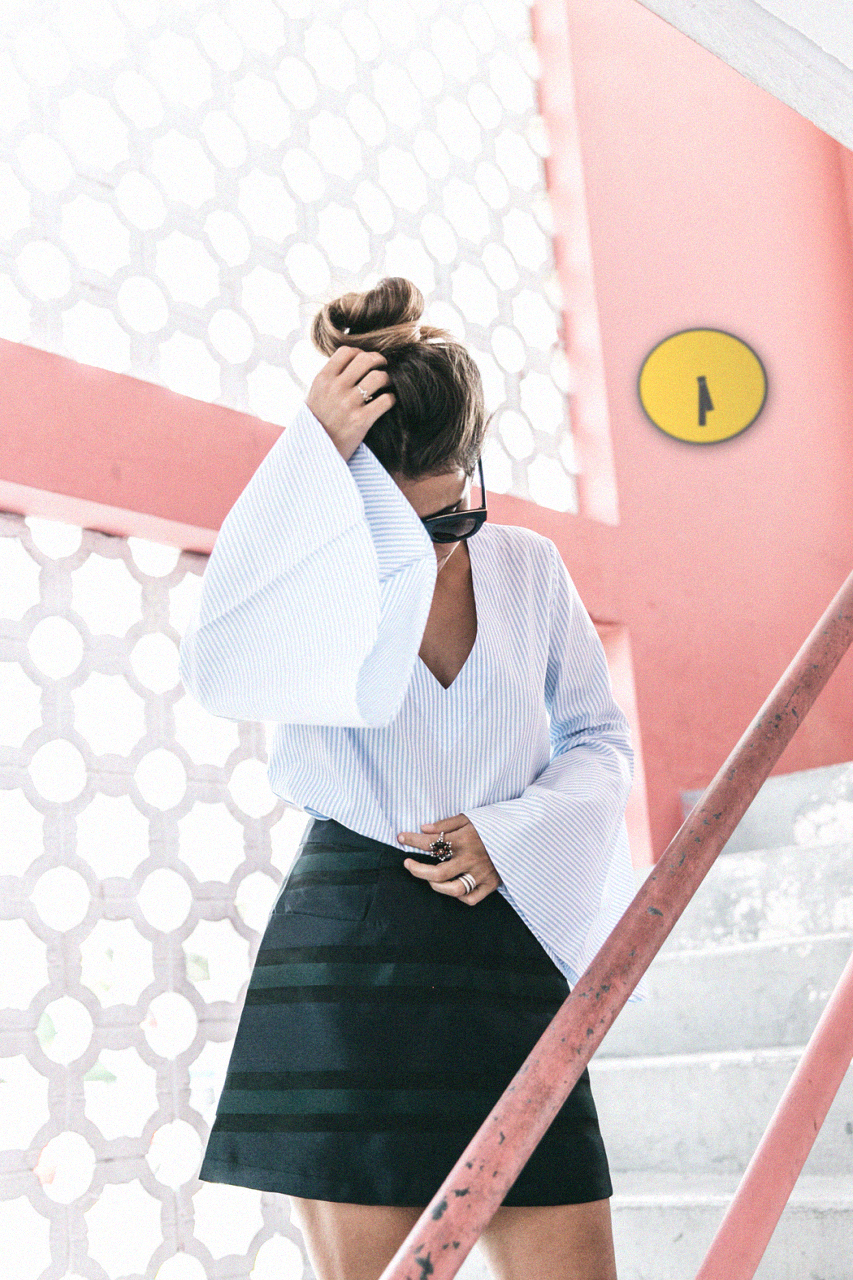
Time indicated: 5,30
